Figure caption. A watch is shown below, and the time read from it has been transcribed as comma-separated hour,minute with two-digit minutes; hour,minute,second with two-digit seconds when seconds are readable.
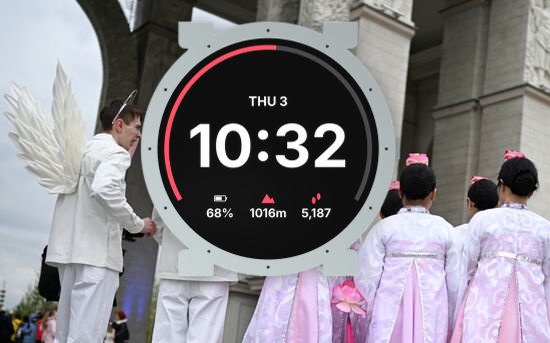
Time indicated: 10,32
